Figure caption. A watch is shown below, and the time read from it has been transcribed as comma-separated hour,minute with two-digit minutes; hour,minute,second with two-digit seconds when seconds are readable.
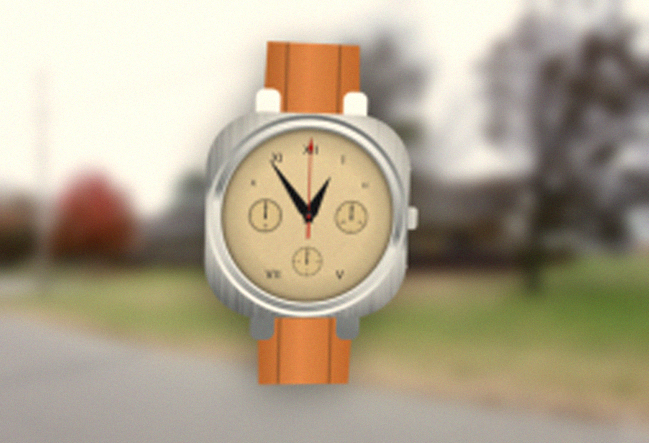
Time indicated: 12,54
